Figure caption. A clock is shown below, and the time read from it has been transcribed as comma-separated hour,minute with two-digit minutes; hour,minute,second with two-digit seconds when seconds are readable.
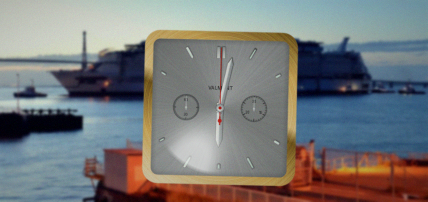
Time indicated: 6,02
